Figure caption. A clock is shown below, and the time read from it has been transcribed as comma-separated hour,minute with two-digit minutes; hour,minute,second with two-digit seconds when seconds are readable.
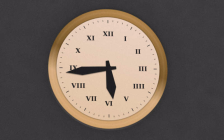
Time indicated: 5,44
